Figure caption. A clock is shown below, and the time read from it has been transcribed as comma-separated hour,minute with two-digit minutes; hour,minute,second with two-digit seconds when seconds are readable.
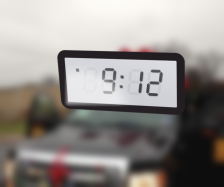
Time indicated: 9,12
